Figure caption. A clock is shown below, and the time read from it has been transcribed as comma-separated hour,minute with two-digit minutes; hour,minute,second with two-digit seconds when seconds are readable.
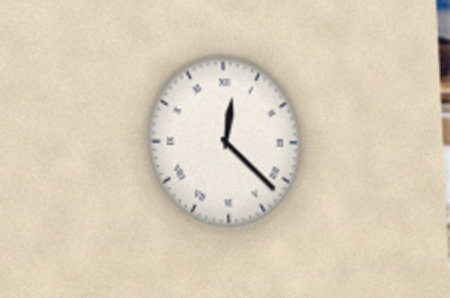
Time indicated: 12,22
